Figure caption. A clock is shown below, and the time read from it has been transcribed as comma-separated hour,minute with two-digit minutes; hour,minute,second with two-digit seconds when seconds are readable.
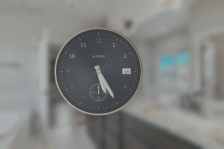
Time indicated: 5,25
